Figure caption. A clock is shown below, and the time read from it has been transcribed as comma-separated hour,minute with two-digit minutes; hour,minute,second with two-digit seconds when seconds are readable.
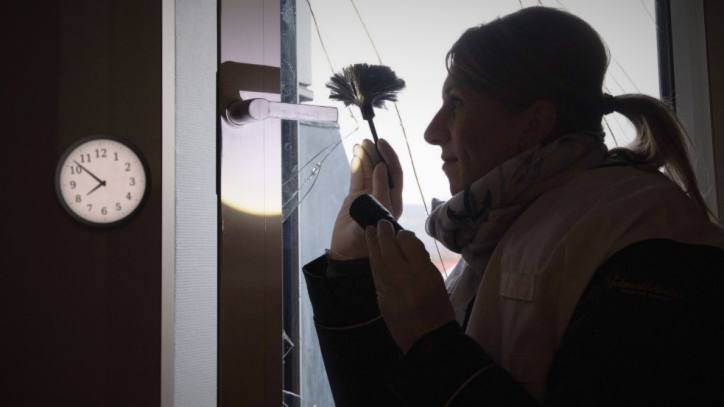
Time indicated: 7,52
